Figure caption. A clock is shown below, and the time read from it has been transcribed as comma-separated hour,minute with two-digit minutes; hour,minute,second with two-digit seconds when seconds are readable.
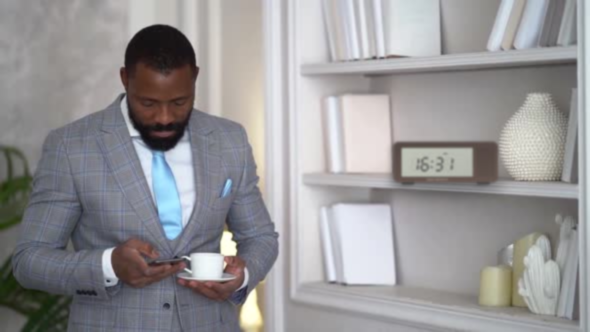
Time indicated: 16,31
